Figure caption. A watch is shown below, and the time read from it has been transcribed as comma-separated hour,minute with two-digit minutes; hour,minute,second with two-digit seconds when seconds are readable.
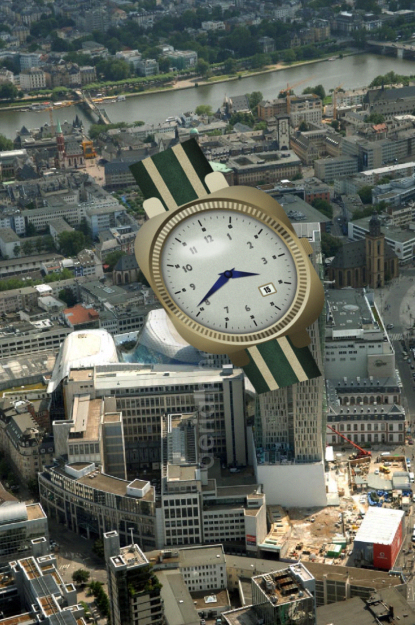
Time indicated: 3,41
